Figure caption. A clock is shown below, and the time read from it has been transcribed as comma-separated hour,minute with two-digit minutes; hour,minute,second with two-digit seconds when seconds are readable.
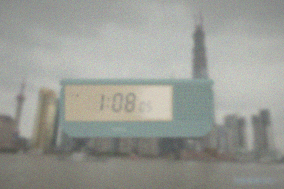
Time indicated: 1,08
